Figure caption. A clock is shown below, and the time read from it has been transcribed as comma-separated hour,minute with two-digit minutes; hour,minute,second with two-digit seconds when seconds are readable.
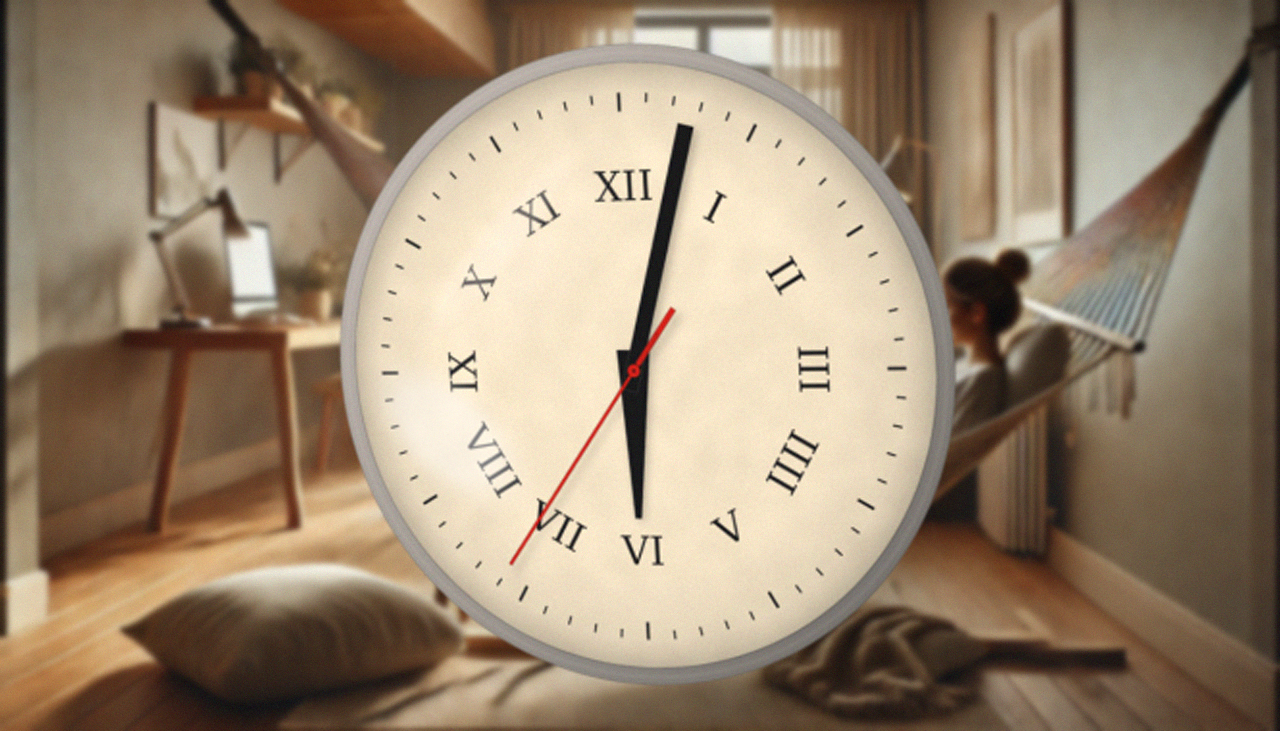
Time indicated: 6,02,36
